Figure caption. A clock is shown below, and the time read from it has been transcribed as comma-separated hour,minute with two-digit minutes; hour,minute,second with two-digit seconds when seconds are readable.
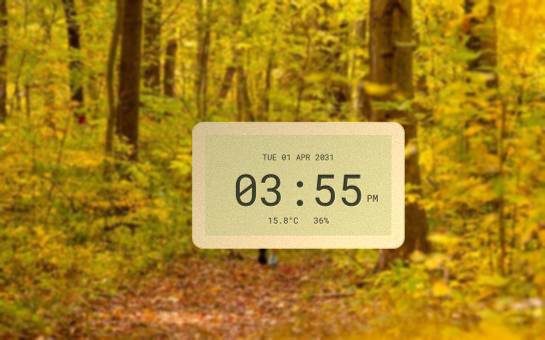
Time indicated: 3,55
